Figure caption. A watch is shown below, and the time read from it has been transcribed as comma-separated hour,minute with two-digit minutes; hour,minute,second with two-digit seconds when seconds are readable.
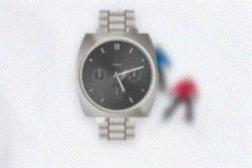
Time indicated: 5,12
